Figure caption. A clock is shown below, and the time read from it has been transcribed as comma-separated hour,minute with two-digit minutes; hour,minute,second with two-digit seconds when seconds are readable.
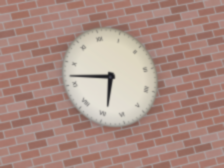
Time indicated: 6,47
